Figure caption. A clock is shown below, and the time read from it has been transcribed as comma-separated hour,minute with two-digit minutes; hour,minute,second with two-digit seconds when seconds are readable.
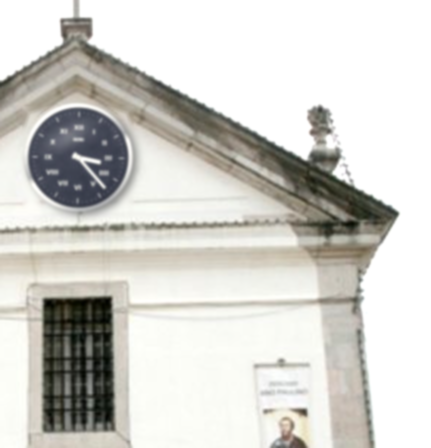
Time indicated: 3,23
